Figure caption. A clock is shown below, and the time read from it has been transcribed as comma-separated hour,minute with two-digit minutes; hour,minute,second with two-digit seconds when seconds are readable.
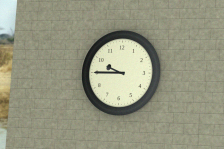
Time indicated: 9,45
